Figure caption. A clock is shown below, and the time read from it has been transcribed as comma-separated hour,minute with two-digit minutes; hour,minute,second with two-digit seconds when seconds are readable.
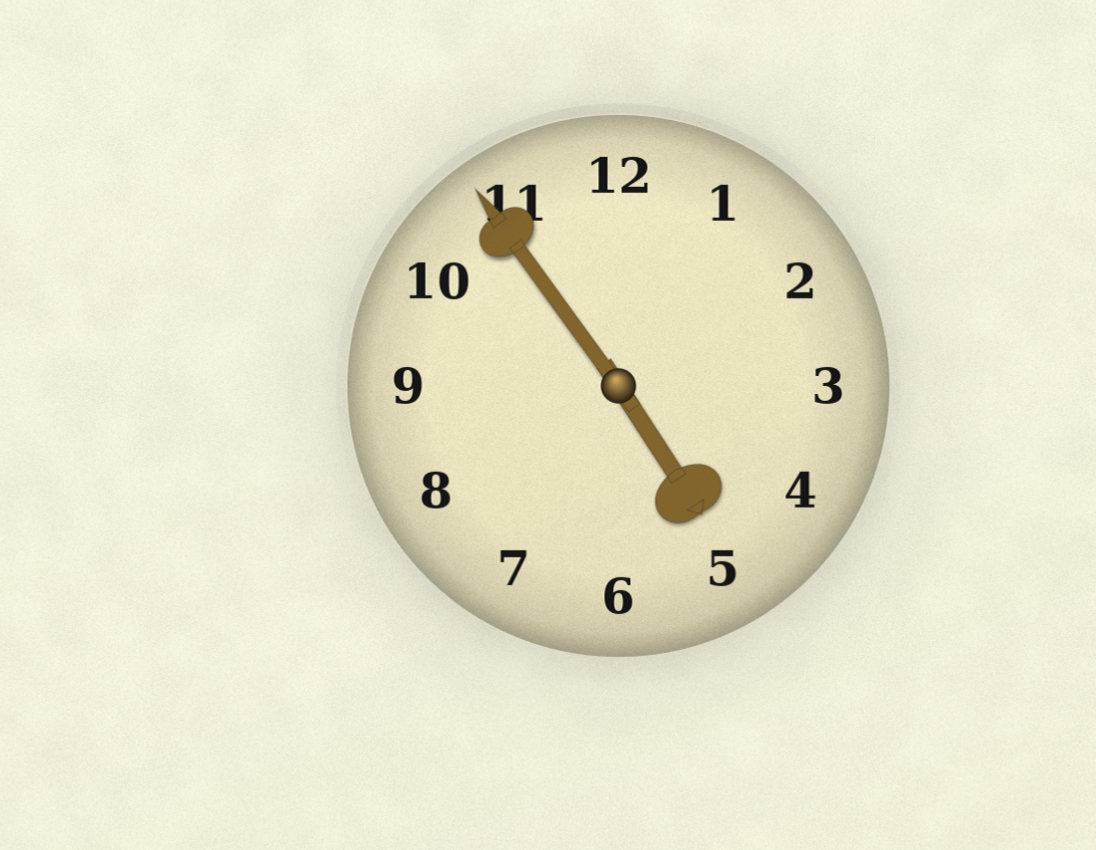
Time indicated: 4,54
